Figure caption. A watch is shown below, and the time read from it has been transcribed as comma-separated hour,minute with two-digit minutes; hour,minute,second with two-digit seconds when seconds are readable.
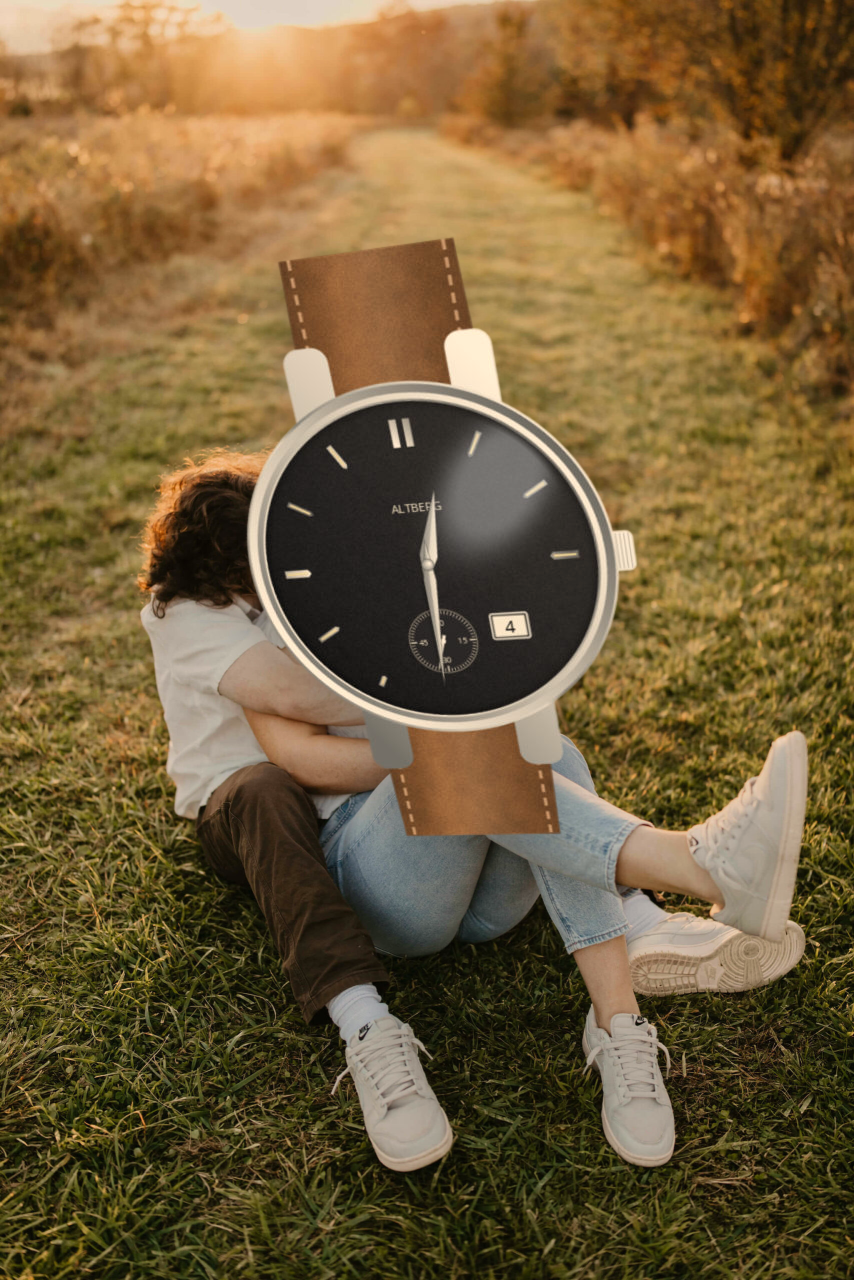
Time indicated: 12,30,33
